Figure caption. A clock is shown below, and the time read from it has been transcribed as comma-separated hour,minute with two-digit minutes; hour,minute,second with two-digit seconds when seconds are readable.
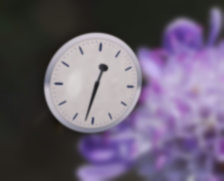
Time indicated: 12,32
